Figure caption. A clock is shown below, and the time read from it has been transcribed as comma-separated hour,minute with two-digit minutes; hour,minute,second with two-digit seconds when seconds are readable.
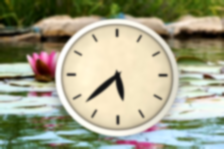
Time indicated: 5,38
